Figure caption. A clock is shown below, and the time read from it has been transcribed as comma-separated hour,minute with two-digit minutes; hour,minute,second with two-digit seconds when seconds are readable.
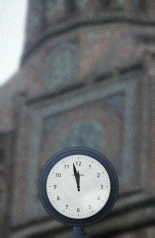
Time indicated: 11,58
